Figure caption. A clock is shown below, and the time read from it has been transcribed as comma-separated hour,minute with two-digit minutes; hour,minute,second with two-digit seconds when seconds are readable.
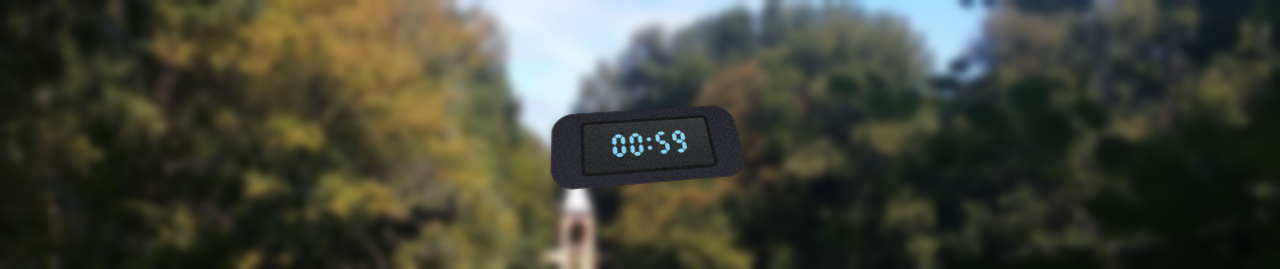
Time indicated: 0,59
